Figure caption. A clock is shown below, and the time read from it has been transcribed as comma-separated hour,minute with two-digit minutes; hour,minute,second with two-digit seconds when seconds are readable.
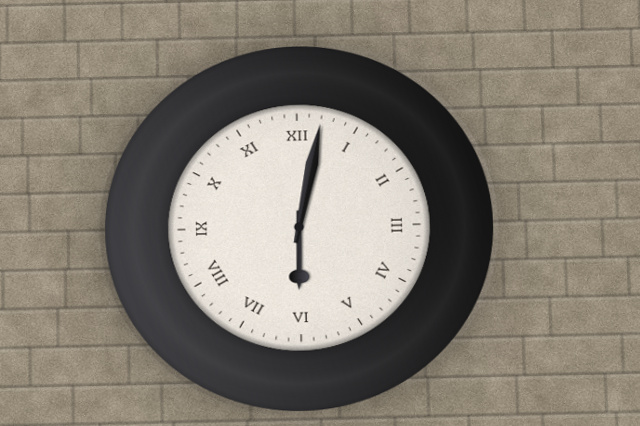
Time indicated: 6,02
